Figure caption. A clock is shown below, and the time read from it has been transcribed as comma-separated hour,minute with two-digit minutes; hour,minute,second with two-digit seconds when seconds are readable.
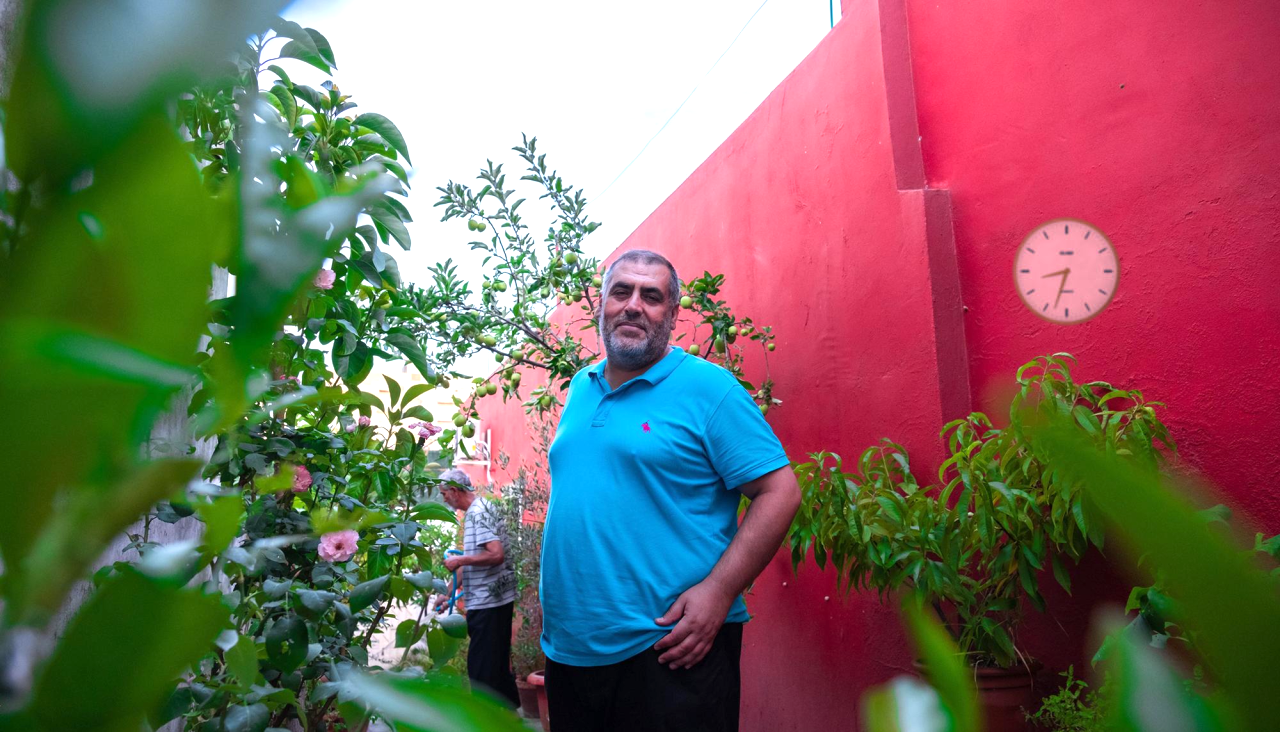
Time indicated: 8,33
